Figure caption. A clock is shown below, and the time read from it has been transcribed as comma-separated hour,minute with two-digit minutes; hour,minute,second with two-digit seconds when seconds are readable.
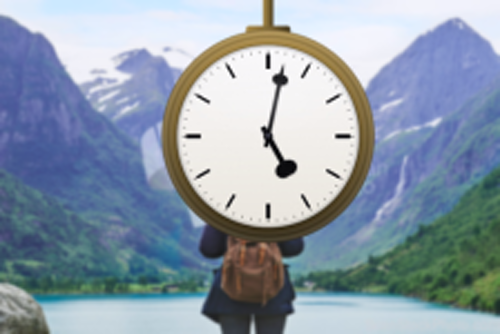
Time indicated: 5,02
